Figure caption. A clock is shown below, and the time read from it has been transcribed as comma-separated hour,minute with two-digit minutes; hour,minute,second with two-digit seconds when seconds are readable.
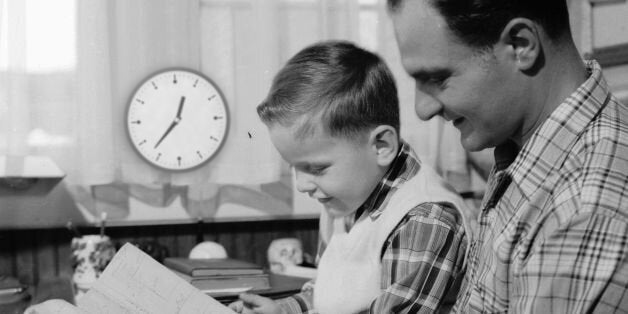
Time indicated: 12,37
